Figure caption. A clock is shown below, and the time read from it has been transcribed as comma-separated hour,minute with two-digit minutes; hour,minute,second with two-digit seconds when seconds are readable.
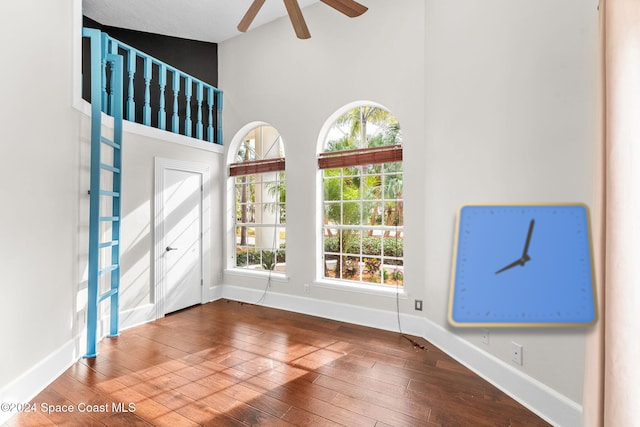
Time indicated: 8,02
